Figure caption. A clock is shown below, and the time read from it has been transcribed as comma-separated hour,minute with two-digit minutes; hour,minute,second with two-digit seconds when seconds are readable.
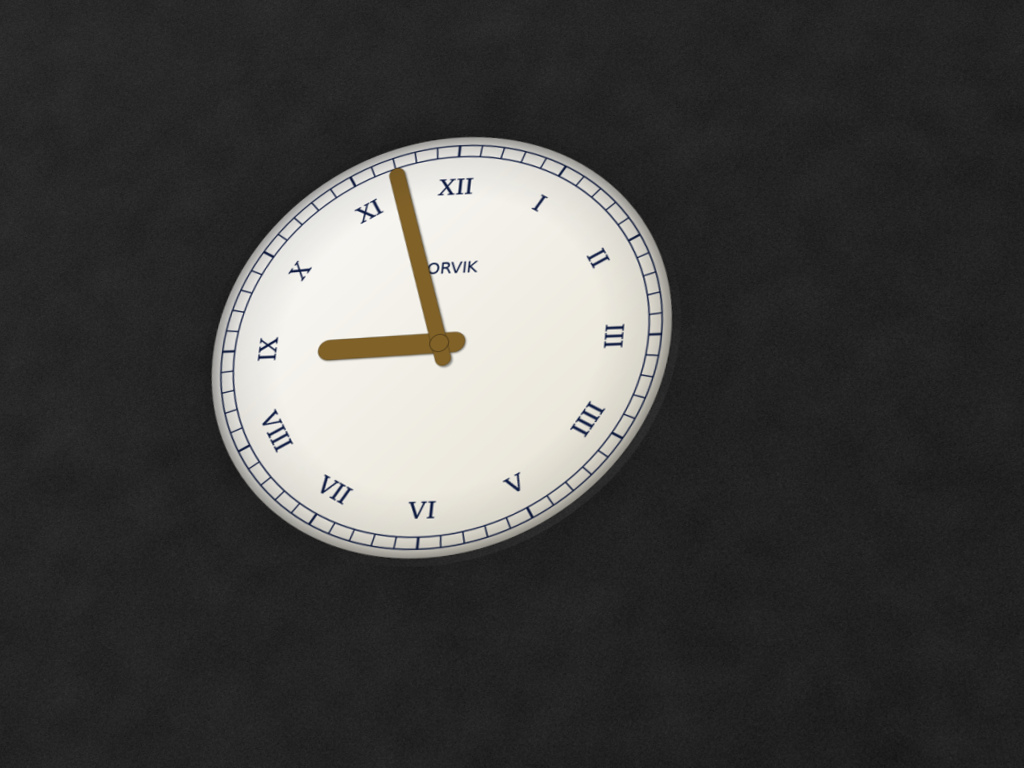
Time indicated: 8,57
